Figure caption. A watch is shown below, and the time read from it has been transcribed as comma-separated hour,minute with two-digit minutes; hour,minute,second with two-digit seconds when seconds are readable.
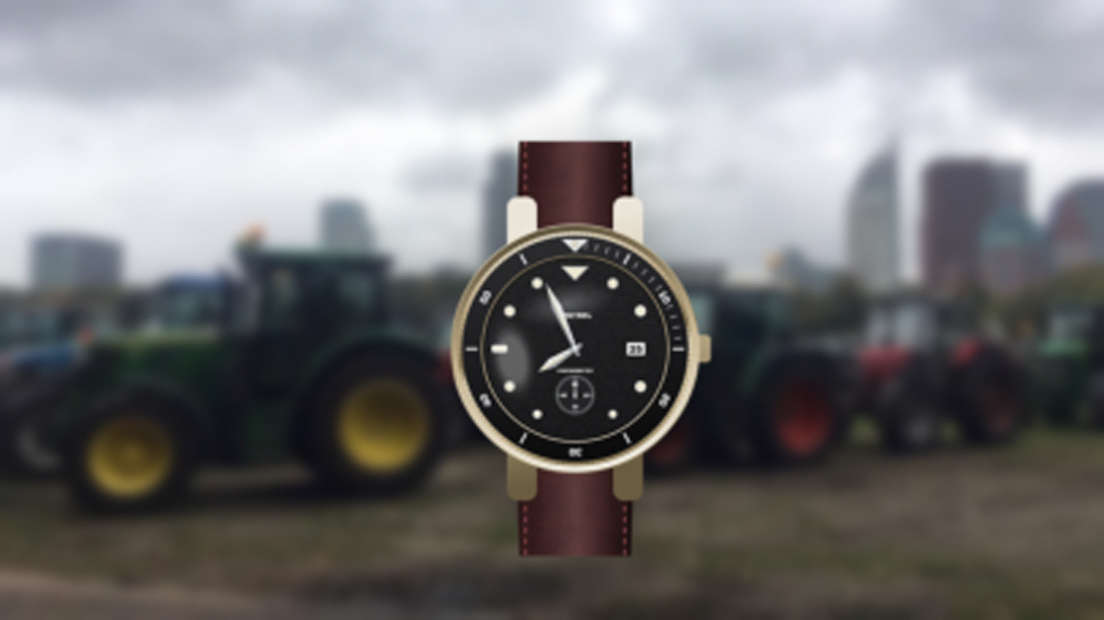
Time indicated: 7,56
